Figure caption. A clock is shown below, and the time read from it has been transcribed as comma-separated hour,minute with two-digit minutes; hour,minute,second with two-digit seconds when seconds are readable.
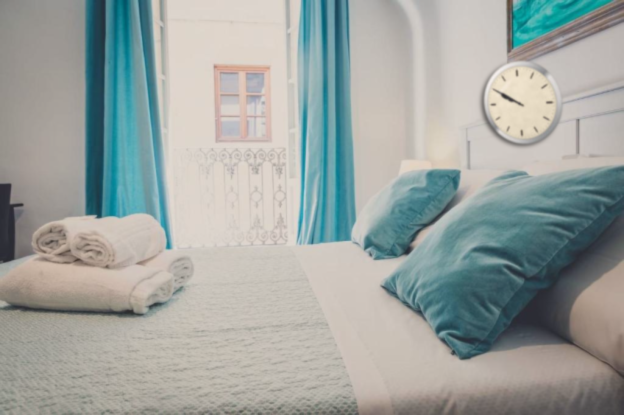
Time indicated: 9,50
